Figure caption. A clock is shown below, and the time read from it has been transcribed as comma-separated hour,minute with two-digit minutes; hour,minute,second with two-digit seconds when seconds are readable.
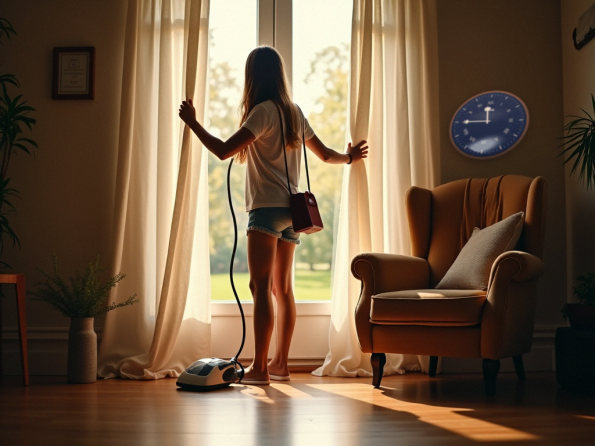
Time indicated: 11,45
